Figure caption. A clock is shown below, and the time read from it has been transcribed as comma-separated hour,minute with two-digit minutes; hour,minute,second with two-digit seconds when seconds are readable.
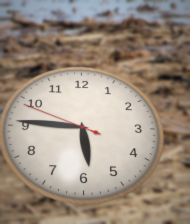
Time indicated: 5,45,49
